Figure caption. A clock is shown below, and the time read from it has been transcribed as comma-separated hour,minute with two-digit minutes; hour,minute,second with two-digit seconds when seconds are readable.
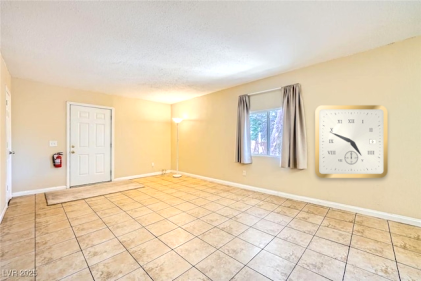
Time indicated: 4,49
